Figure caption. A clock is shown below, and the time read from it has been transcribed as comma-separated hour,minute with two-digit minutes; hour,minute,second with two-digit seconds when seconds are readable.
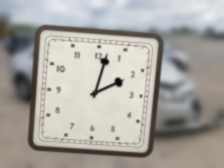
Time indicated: 2,02
